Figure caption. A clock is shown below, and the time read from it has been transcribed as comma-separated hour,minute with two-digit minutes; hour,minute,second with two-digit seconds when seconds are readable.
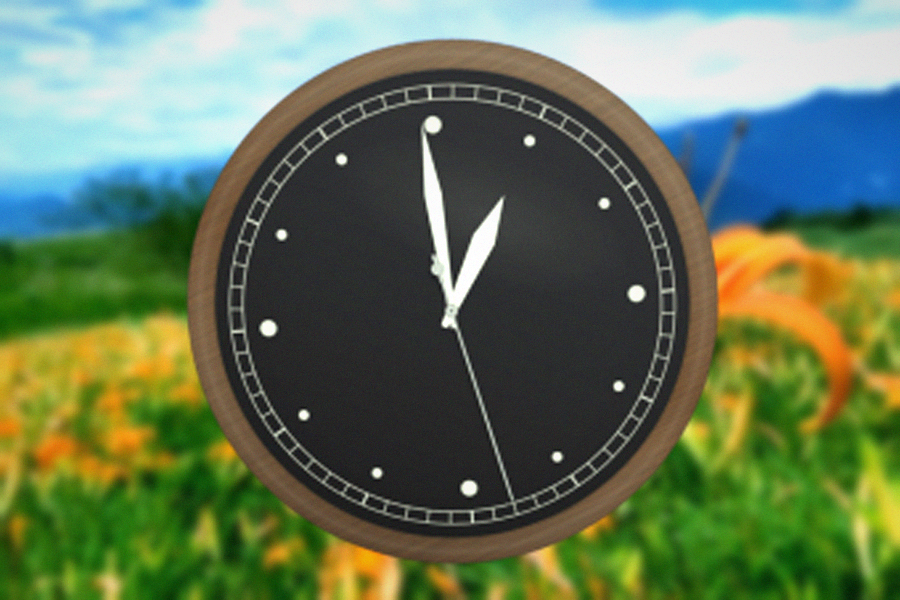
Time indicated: 12,59,28
